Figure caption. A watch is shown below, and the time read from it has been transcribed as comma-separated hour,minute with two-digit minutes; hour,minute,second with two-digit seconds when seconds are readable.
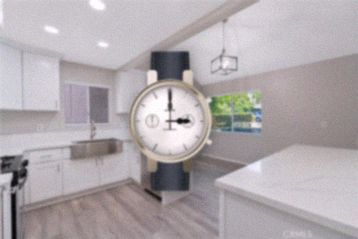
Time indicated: 3,00
